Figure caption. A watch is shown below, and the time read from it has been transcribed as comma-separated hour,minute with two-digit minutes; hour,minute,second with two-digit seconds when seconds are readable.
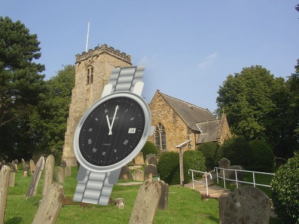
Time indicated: 11,00
